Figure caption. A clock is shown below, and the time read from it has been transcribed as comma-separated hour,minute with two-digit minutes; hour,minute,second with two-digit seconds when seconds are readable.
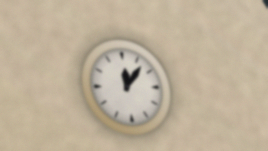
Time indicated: 12,07
